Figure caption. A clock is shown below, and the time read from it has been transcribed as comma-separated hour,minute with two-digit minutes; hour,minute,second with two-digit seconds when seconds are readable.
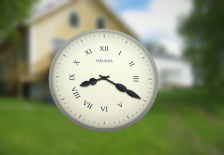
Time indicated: 8,20
